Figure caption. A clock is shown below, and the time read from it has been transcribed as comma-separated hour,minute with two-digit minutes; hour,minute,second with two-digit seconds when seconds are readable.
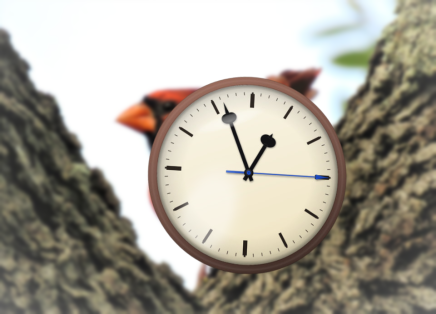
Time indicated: 12,56,15
